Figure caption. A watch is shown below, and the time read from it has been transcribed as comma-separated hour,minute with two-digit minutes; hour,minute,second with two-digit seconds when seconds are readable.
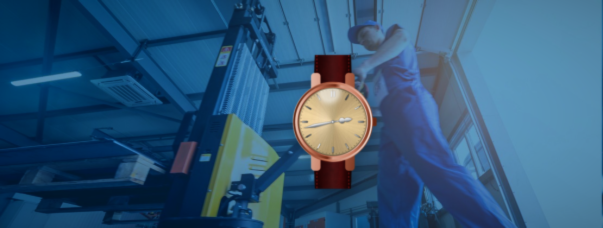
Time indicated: 2,43
